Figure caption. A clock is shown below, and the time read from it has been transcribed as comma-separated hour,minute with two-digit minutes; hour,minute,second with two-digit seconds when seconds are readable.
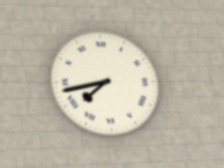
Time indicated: 7,43
